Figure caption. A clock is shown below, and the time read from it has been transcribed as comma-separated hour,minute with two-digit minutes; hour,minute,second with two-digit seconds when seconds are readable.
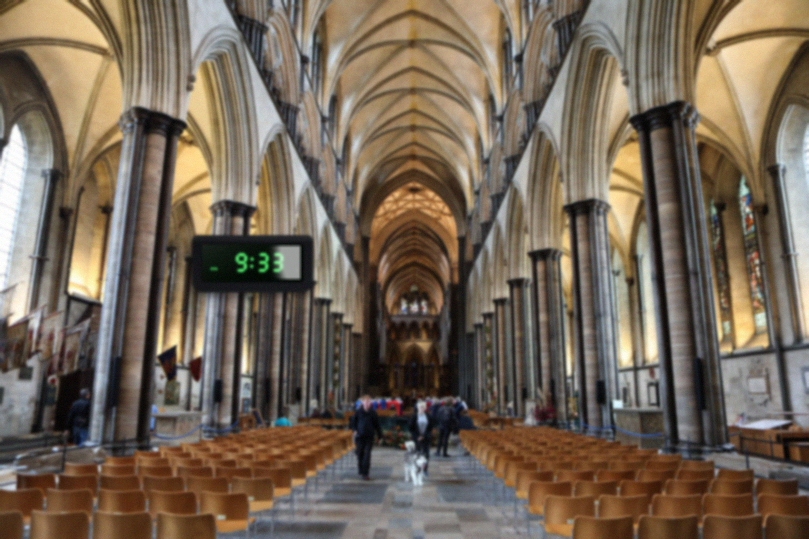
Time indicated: 9,33
